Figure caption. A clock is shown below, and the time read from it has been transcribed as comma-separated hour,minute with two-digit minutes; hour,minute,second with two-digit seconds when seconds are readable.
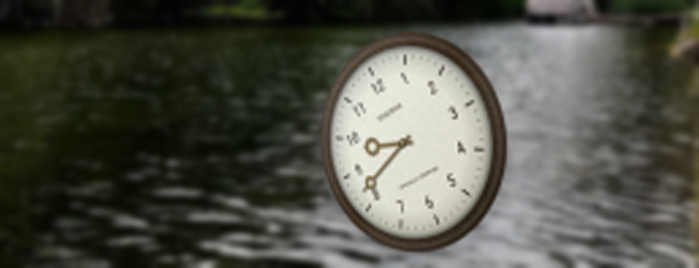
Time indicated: 9,42
